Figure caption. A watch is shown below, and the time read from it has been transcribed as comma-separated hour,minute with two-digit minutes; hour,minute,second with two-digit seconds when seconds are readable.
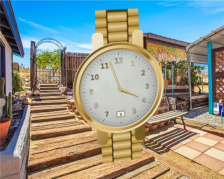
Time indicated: 3,57
